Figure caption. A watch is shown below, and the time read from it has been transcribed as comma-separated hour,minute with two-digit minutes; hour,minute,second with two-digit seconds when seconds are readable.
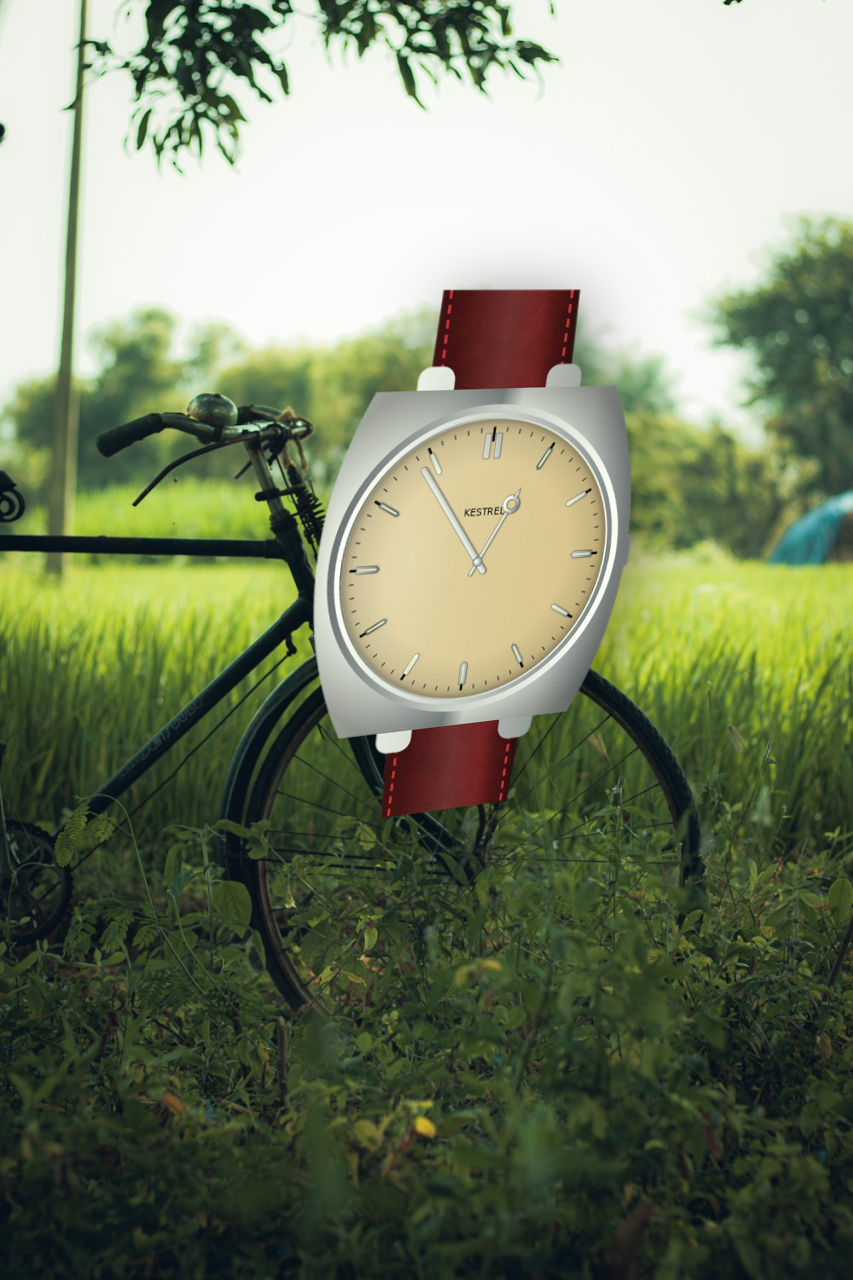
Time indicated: 12,54
